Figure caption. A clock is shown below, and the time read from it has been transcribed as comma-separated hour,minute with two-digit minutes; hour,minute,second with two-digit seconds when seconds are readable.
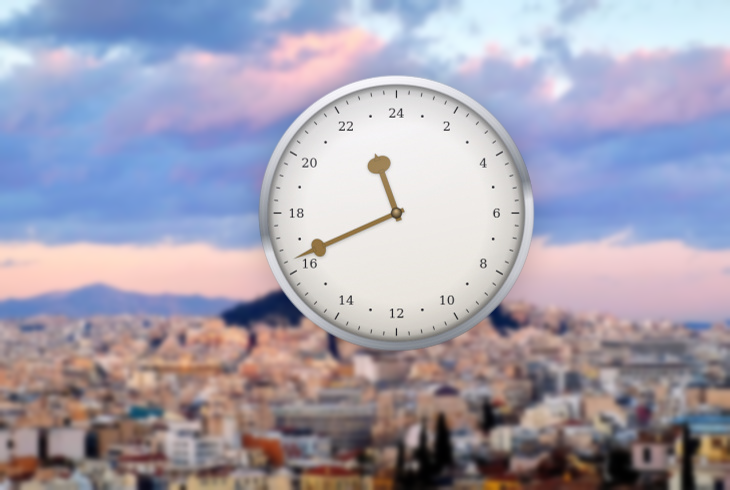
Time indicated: 22,41
